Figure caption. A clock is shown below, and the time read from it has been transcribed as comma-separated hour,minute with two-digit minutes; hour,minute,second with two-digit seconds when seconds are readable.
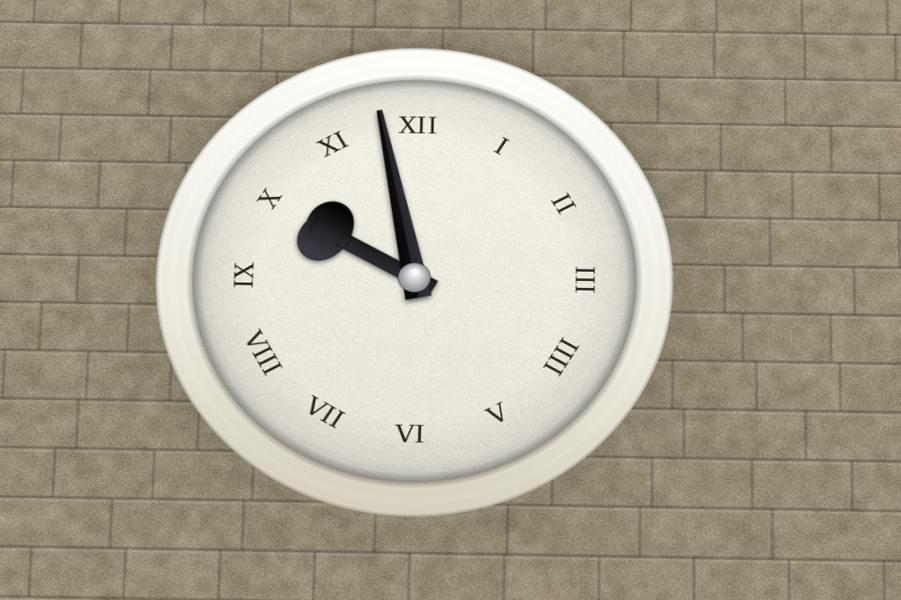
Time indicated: 9,58
